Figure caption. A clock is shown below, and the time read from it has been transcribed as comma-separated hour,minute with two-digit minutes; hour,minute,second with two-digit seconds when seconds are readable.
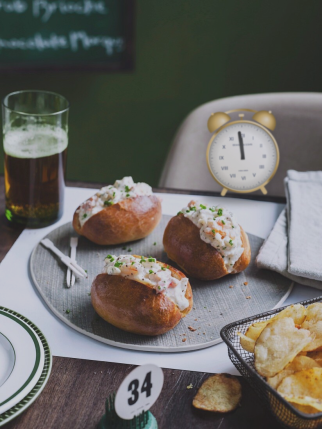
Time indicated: 11,59
